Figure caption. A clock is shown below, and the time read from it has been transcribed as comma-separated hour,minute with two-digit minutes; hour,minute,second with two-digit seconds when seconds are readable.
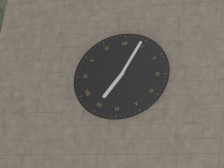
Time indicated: 7,04
